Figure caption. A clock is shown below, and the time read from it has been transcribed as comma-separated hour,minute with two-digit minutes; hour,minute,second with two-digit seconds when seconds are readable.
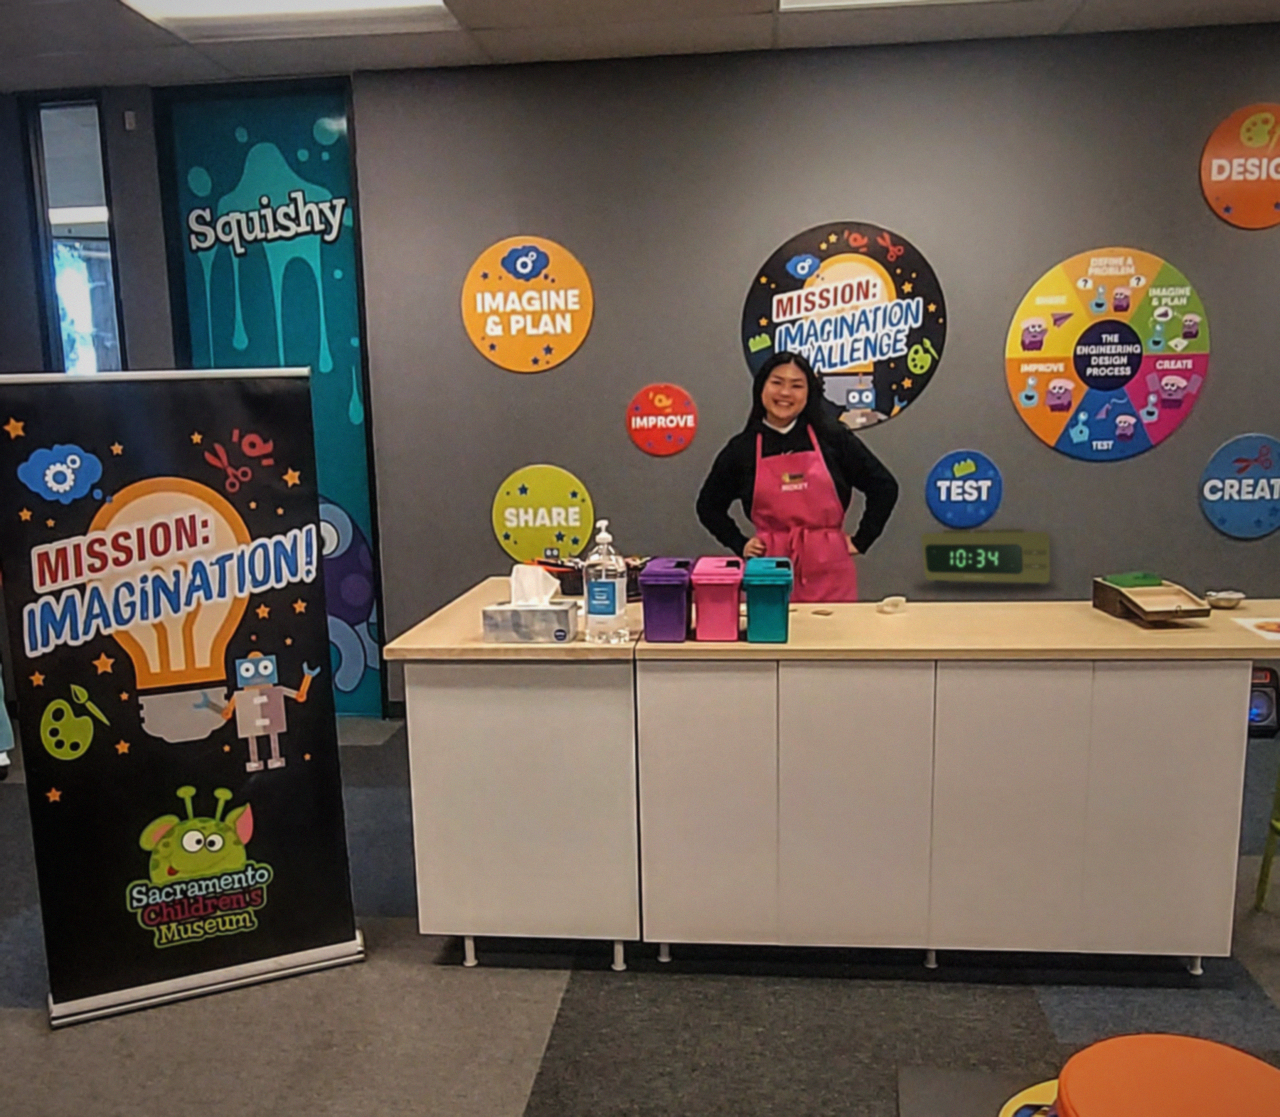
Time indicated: 10,34
